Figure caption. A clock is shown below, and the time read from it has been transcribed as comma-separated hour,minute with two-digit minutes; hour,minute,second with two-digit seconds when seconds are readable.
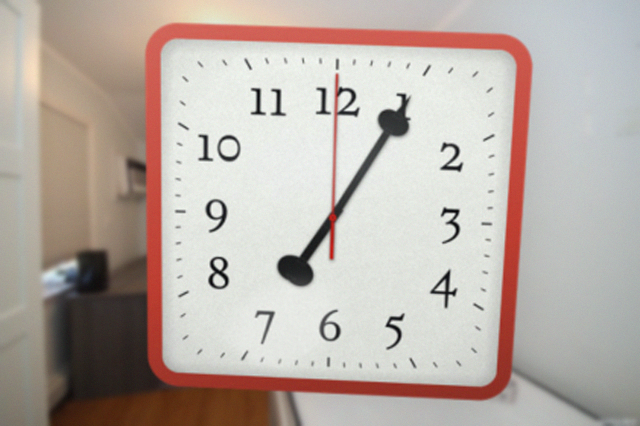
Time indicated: 7,05,00
